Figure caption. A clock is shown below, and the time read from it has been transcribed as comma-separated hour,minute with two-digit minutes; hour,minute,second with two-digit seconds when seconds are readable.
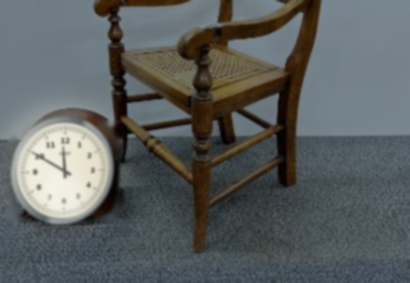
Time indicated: 11,50
